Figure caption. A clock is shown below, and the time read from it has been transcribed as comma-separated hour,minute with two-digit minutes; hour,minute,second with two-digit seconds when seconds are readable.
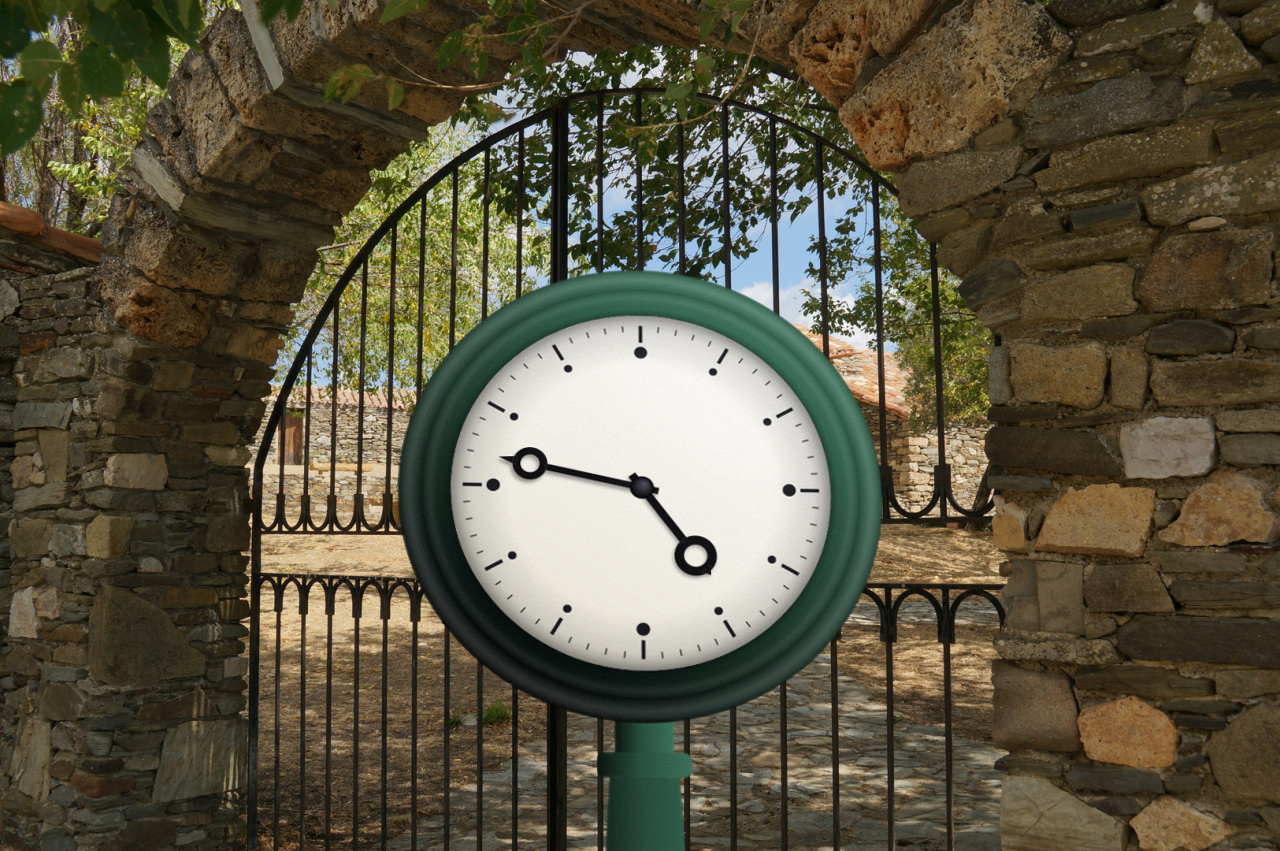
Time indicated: 4,47
